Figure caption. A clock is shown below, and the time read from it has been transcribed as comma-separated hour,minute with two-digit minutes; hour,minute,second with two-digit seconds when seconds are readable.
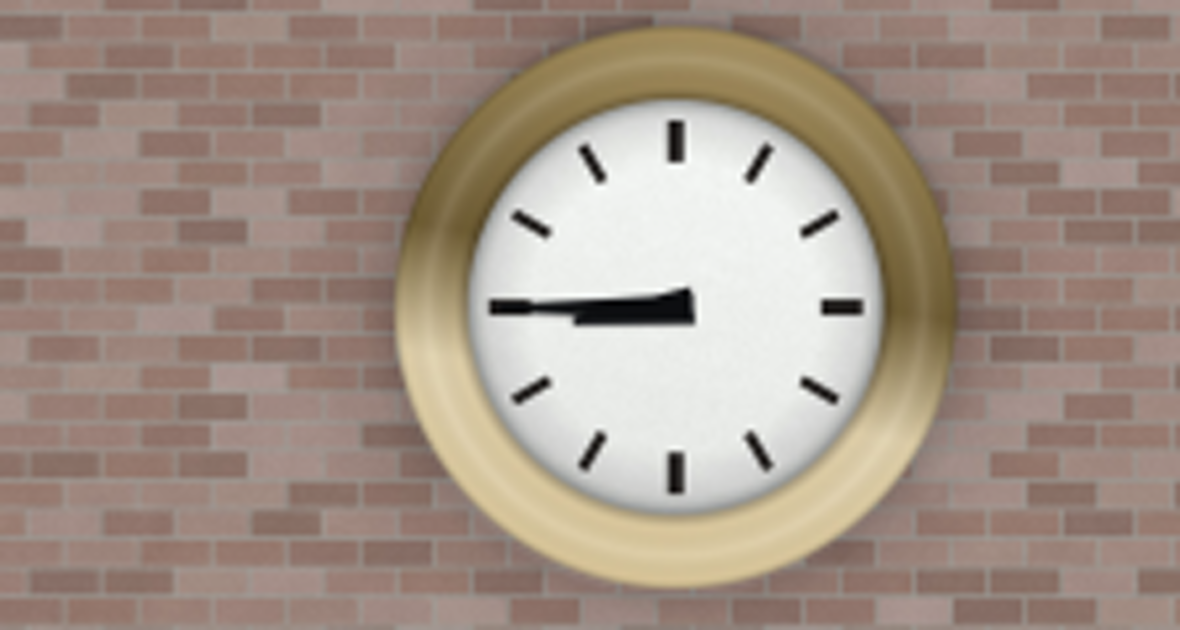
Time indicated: 8,45
